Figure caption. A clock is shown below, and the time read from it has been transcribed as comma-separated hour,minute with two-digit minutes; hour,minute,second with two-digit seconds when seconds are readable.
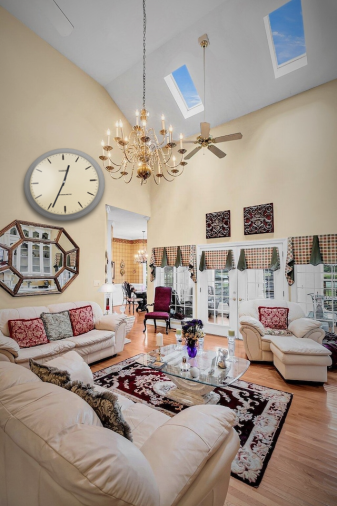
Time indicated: 12,34
